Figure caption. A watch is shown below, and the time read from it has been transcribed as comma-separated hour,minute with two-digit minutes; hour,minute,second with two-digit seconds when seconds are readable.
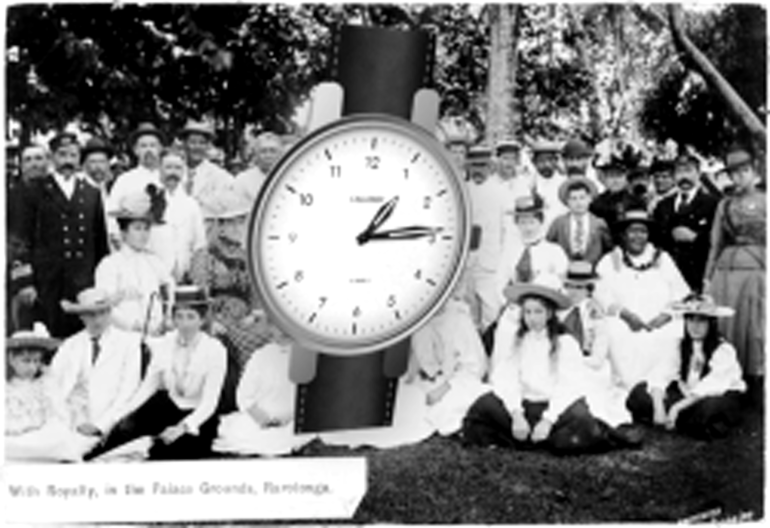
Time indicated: 1,14
